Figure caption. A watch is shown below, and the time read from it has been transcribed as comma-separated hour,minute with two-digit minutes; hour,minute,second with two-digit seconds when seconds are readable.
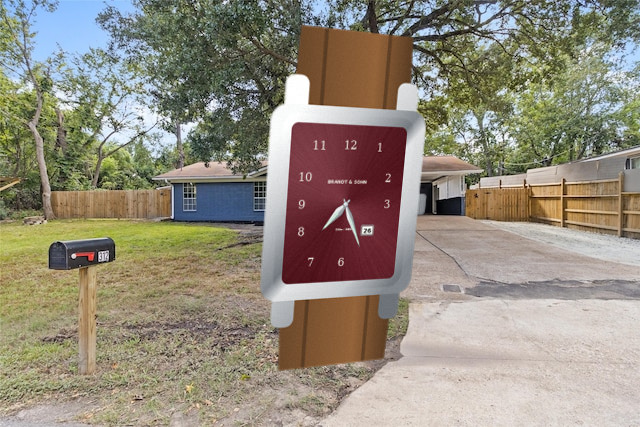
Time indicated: 7,26
